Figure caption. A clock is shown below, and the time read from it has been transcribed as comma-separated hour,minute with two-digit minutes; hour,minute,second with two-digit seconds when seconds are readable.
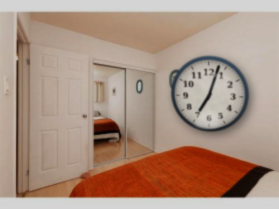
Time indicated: 7,03
